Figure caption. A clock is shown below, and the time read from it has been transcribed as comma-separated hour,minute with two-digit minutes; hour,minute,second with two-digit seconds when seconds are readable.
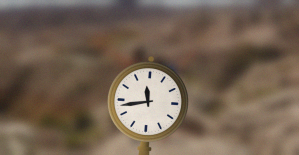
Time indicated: 11,43
